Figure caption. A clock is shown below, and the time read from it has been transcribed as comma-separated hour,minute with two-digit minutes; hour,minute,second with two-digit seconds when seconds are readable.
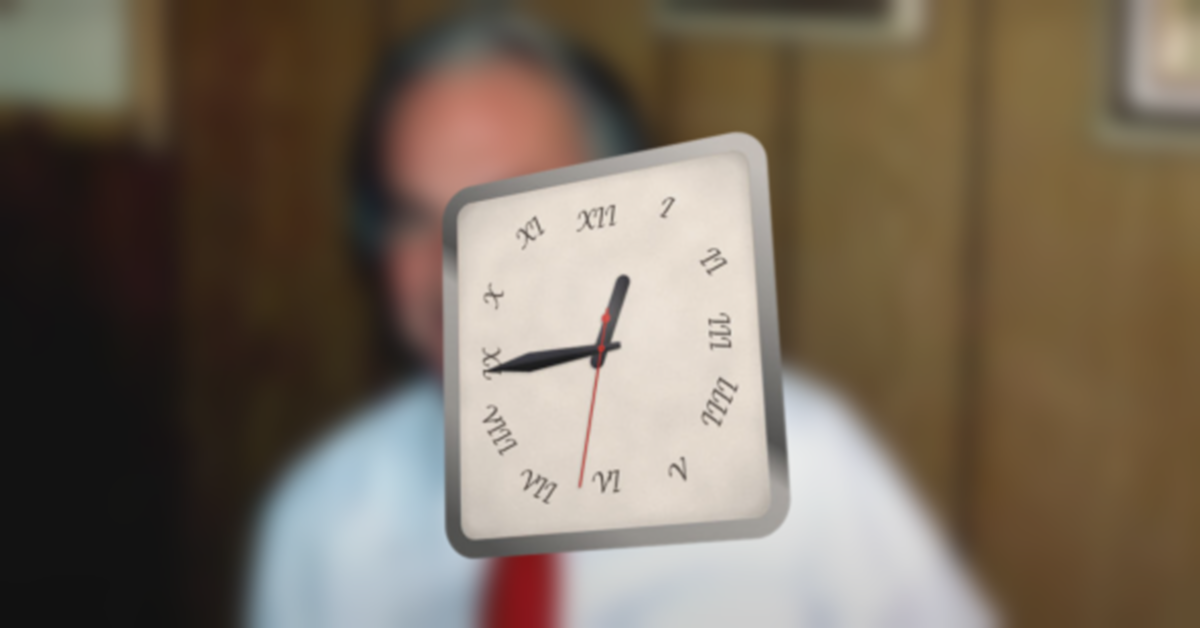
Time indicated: 12,44,32
